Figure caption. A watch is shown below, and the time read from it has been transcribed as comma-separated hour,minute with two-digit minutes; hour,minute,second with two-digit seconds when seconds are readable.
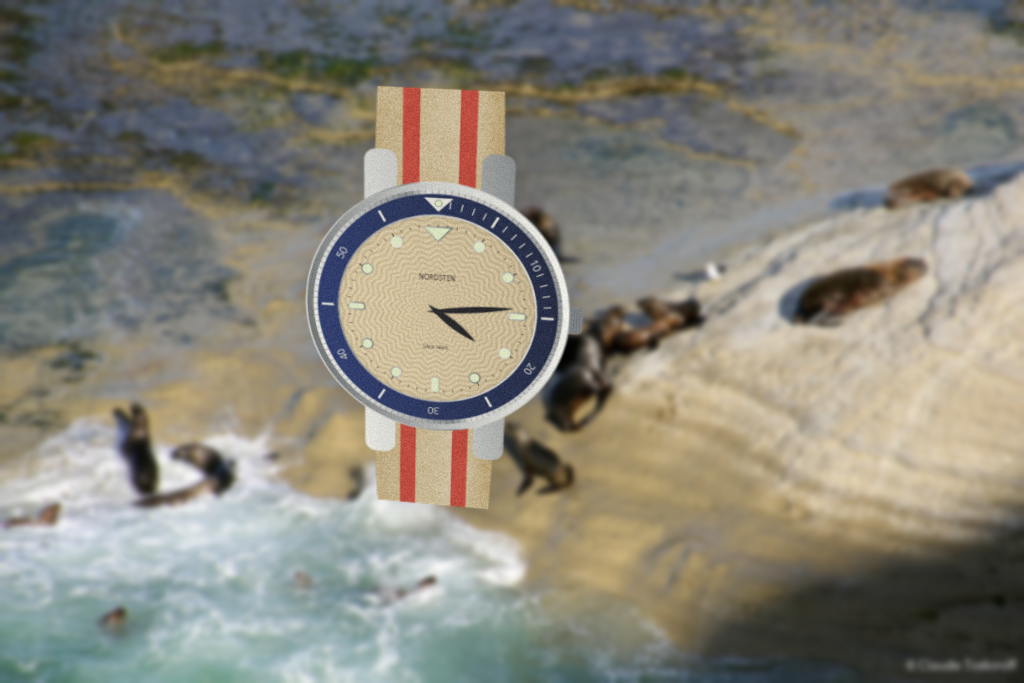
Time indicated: 4,14
